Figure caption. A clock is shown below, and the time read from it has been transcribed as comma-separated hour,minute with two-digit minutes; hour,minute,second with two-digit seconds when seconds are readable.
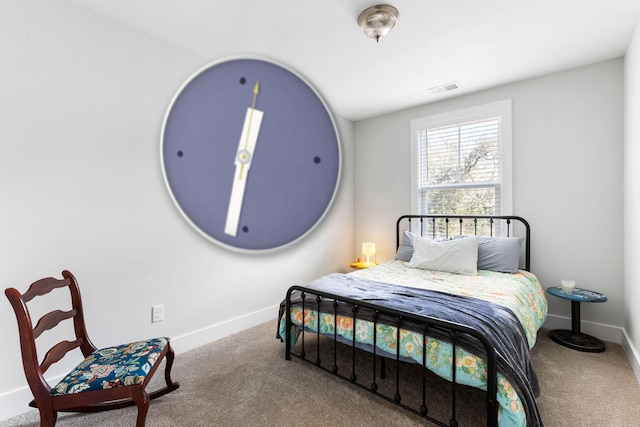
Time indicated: 12,32,02
